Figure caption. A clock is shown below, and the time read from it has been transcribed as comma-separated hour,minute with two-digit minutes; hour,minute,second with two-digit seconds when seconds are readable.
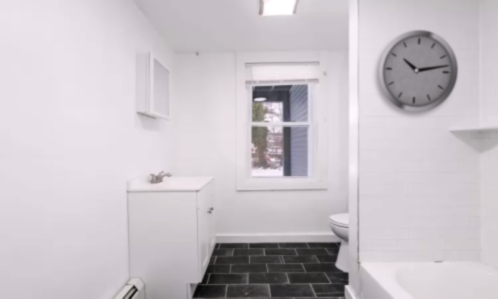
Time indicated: 10,13
